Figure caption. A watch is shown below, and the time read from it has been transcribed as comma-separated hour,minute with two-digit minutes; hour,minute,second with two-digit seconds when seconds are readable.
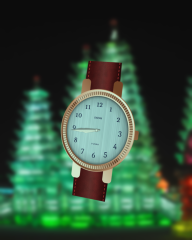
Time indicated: 8,44
